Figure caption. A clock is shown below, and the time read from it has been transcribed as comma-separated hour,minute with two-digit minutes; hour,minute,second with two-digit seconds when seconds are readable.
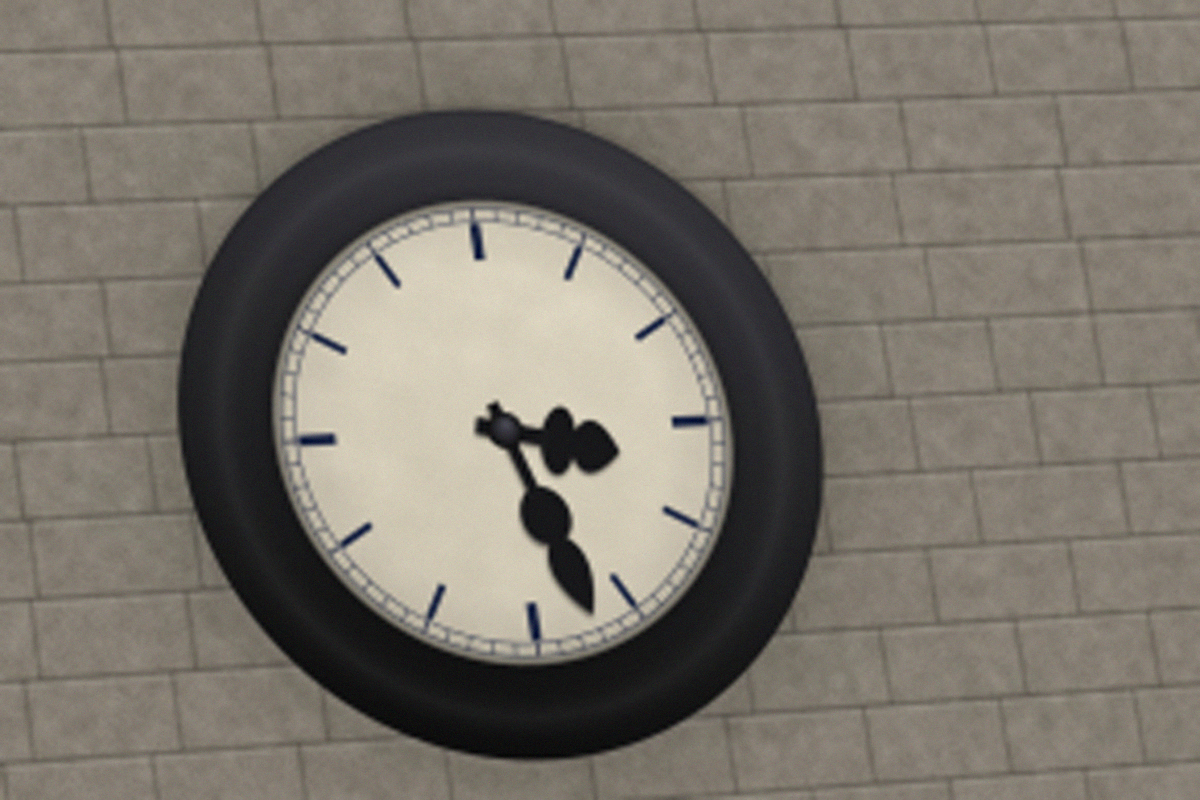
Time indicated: 3,27
